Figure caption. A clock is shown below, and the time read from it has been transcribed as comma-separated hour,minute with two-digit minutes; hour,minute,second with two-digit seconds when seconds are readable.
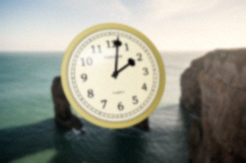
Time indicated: 2,02
